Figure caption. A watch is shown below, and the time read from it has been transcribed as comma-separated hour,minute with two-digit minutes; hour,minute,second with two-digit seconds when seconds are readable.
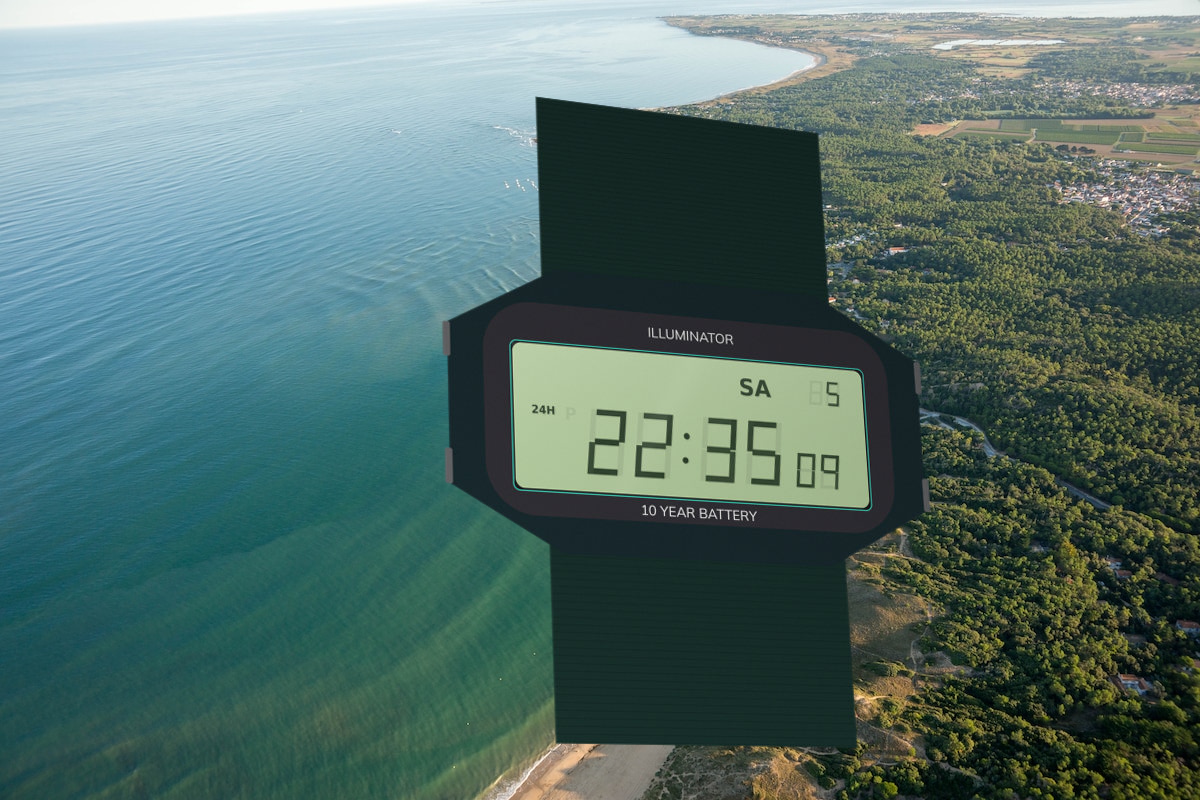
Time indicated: 22,35,09
